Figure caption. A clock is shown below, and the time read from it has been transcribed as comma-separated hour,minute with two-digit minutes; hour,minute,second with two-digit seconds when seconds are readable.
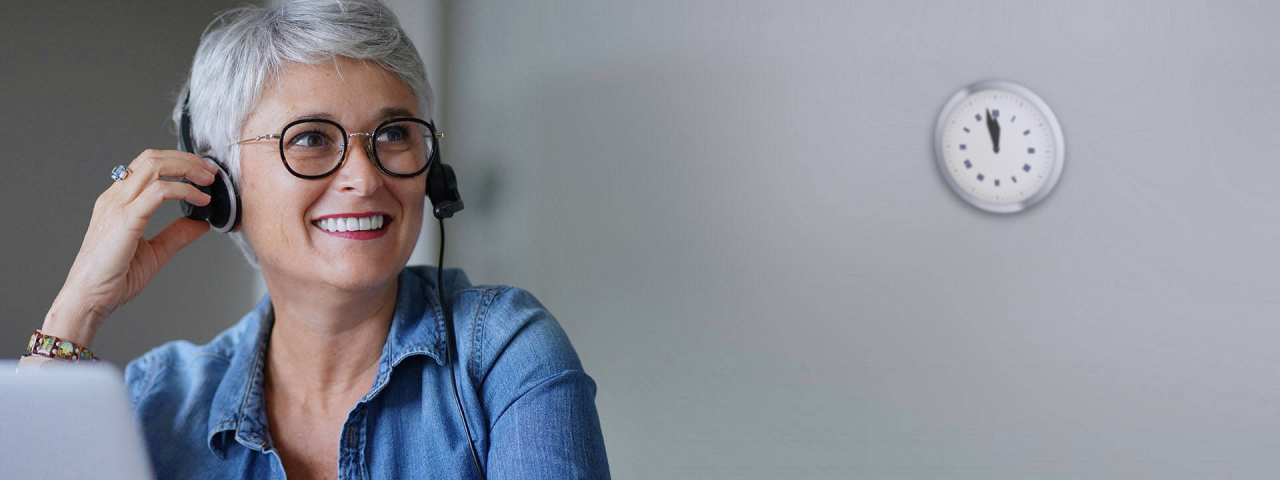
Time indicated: 11,58
